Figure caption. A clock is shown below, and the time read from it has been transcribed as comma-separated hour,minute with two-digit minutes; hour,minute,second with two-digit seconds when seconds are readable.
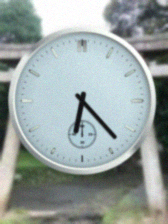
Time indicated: 6,23
